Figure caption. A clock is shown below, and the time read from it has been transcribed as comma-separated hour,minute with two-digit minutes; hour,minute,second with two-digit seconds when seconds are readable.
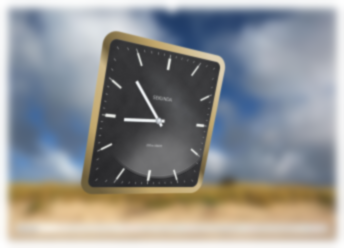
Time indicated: 8,53
